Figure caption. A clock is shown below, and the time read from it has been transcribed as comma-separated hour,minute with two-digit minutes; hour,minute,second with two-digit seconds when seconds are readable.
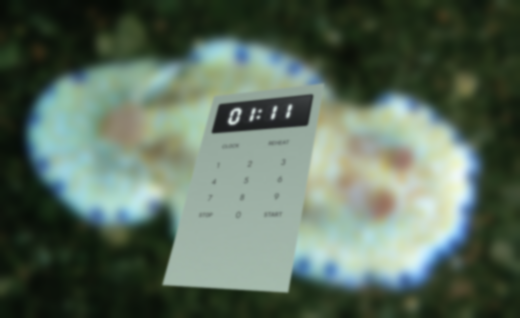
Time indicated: 1,11
